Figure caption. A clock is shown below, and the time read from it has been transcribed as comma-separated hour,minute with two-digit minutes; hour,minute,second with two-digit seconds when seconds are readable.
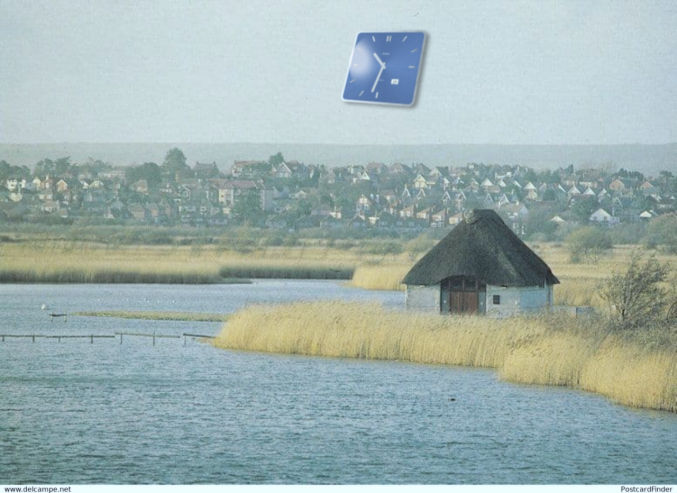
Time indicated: 10,32
